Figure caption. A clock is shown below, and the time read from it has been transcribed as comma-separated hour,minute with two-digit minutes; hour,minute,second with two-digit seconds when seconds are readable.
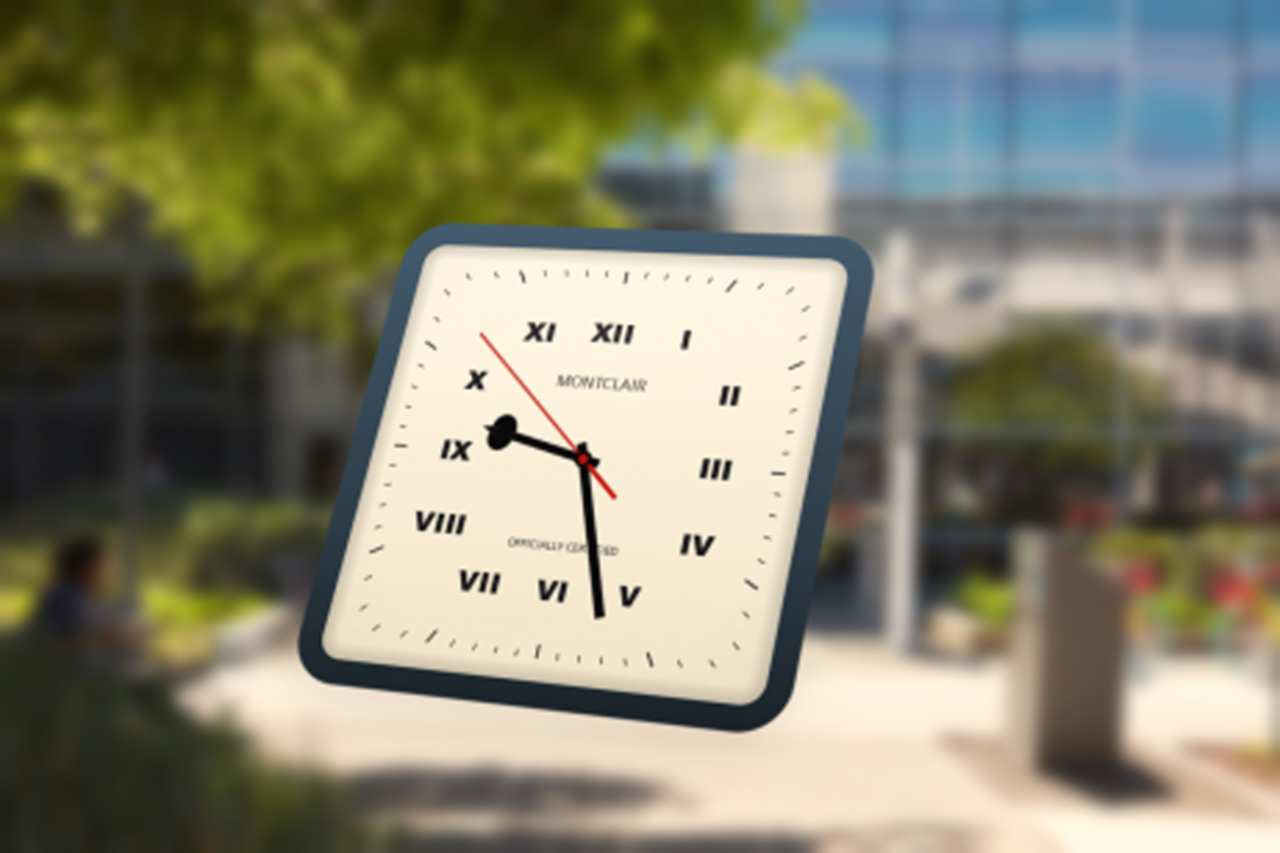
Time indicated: 9,26,52
